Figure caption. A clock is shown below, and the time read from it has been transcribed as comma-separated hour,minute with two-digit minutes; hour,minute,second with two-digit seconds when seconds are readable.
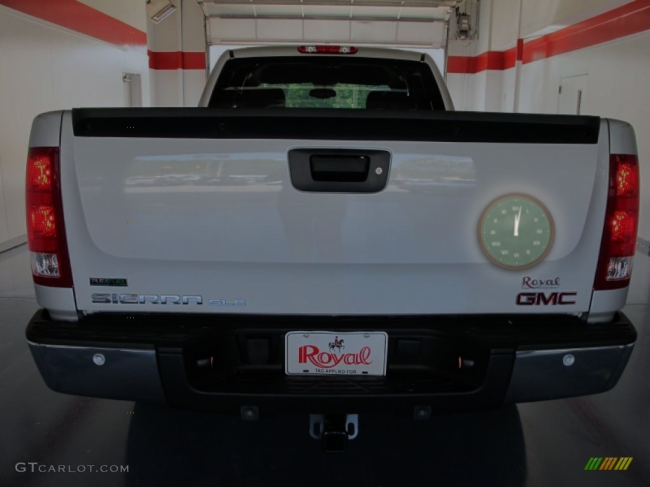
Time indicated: 12,02
